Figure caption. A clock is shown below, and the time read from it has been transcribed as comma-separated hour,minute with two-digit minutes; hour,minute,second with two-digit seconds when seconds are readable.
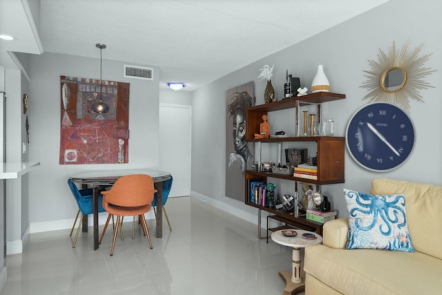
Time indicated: 10,22
